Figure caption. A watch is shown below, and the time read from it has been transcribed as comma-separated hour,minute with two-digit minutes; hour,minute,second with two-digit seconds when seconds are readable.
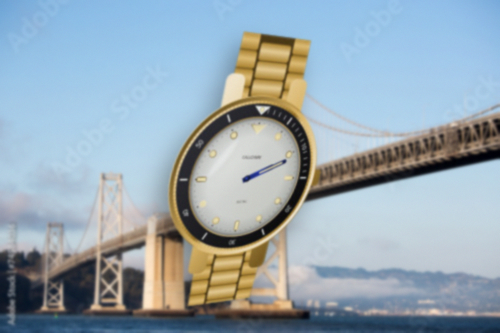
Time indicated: 2,11
